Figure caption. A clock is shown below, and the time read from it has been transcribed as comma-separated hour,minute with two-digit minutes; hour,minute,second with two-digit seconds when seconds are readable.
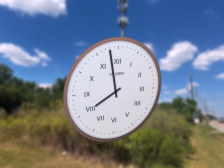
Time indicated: 7,58
